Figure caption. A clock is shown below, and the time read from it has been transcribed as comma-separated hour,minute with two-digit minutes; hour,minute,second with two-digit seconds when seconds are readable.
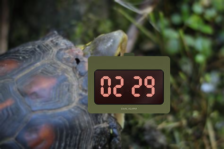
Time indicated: 2,29
